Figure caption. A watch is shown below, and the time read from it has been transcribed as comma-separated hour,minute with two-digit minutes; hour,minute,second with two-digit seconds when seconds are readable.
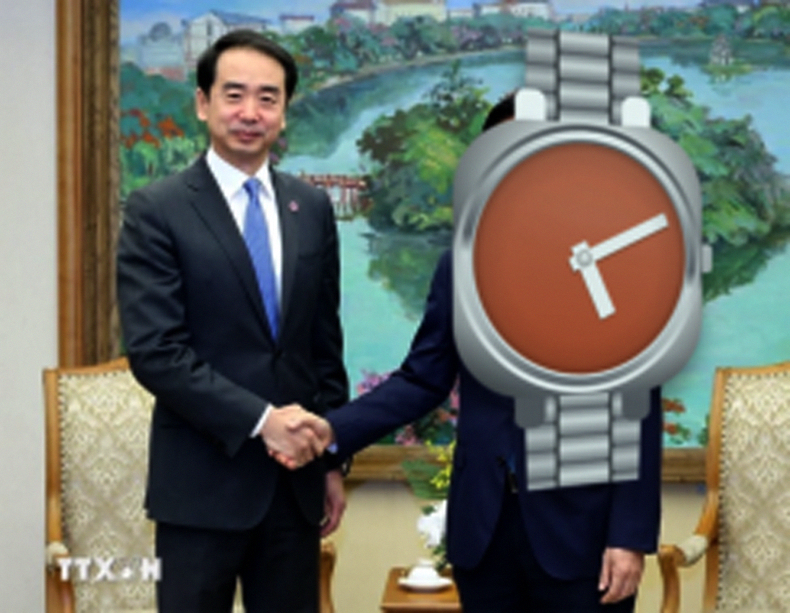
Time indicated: 5,11
